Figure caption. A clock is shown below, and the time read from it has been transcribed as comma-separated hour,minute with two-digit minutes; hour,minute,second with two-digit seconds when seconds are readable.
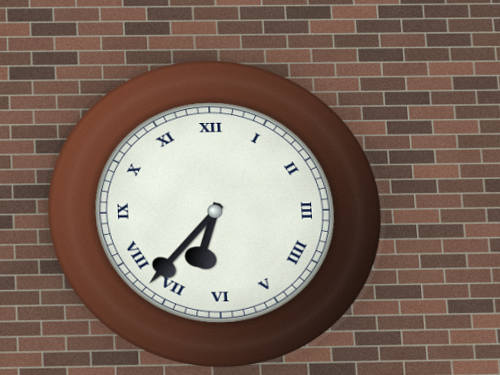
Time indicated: 6,37
